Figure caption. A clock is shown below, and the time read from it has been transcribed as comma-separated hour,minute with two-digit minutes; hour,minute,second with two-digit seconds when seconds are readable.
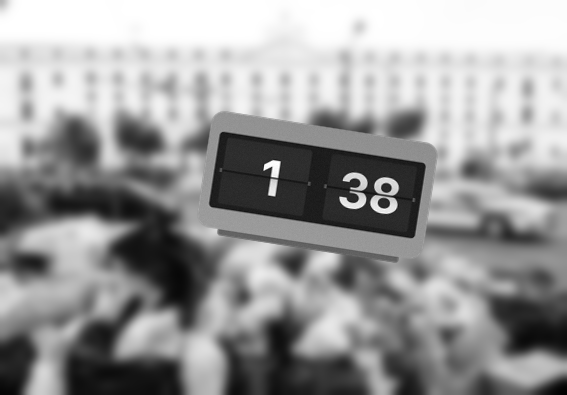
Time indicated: 1,38
